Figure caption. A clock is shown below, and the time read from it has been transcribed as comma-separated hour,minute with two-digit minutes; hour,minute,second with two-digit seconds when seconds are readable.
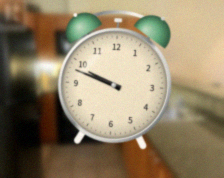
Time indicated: 9,48
